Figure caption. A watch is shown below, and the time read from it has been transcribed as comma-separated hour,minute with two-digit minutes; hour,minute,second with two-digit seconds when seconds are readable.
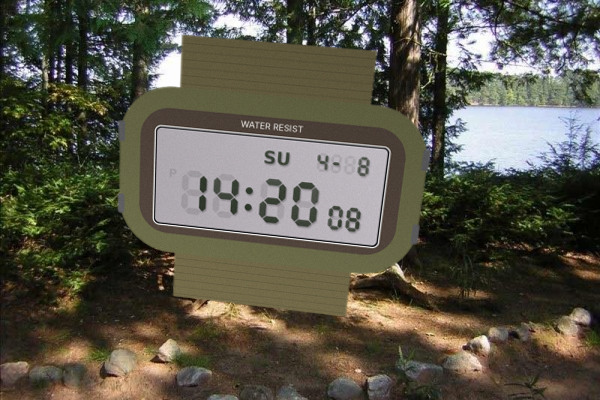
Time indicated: 14,20,08
